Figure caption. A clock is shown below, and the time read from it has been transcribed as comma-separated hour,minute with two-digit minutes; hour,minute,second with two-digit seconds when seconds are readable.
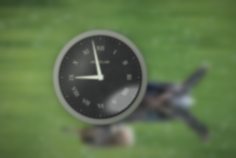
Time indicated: 8,58
